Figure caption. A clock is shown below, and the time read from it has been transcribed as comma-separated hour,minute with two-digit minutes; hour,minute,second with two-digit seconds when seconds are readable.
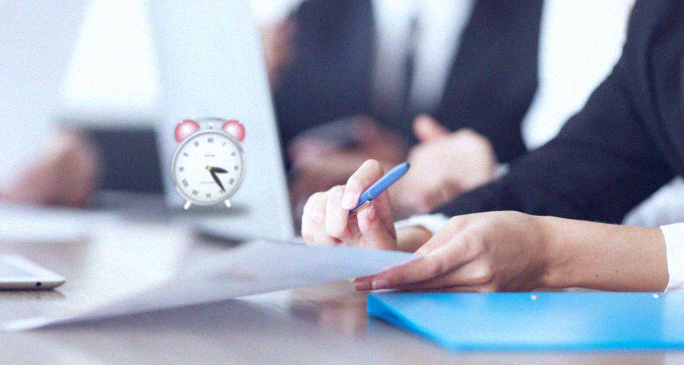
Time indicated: 3,24
